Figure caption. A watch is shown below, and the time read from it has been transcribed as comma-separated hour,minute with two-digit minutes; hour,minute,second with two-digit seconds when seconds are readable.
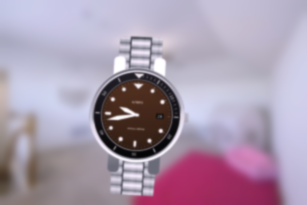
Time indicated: 9,43
